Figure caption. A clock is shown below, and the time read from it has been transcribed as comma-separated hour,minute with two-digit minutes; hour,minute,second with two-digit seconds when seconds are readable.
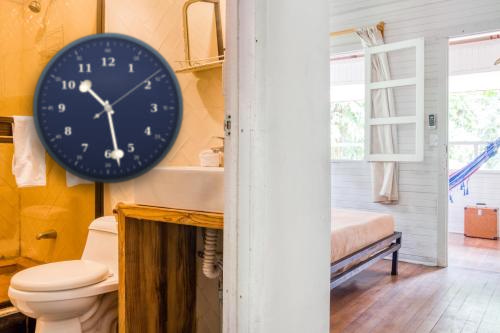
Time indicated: 10,28,09
